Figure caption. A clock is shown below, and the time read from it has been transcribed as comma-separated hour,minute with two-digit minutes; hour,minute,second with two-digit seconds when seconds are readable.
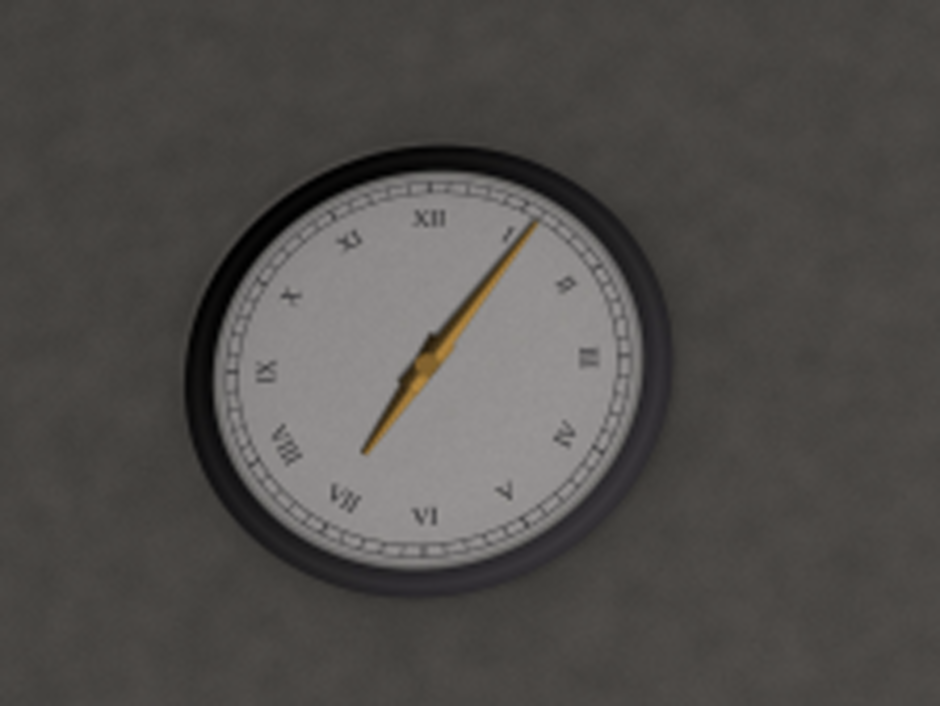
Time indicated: 7,06
